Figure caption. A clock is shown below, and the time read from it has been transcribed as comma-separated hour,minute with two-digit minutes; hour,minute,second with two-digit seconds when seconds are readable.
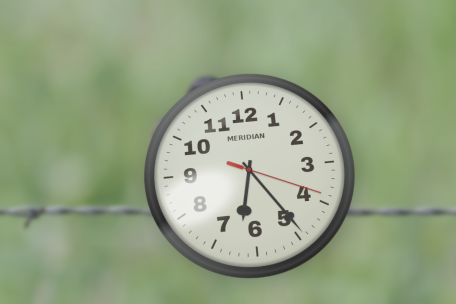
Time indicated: 6,24,19
